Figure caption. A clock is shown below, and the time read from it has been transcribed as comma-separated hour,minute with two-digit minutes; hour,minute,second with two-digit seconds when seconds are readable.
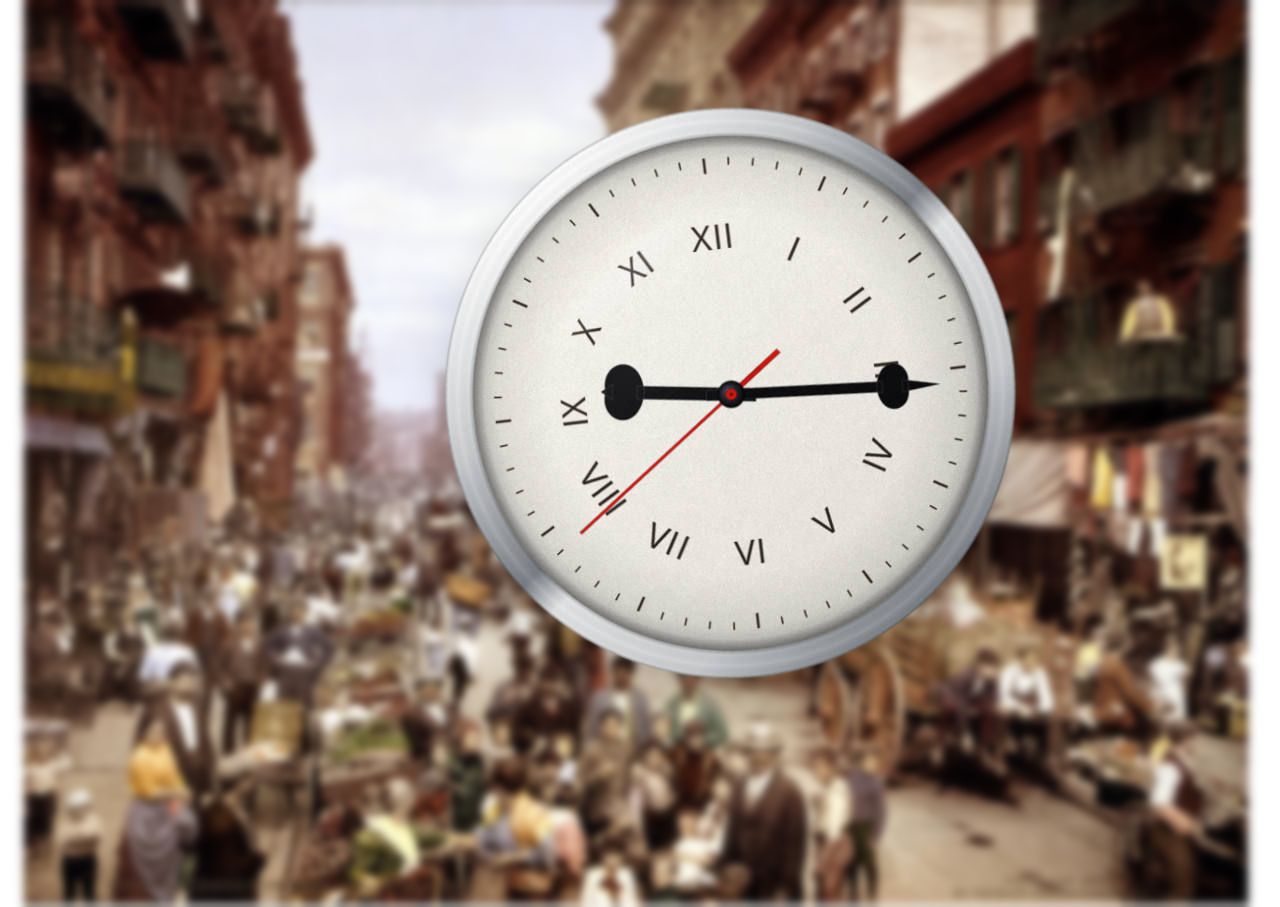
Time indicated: 9,15,39
